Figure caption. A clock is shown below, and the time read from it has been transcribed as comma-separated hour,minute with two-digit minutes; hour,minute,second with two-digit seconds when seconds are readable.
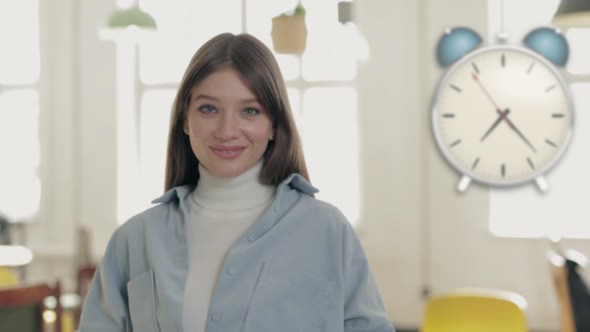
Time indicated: 7,22,54
